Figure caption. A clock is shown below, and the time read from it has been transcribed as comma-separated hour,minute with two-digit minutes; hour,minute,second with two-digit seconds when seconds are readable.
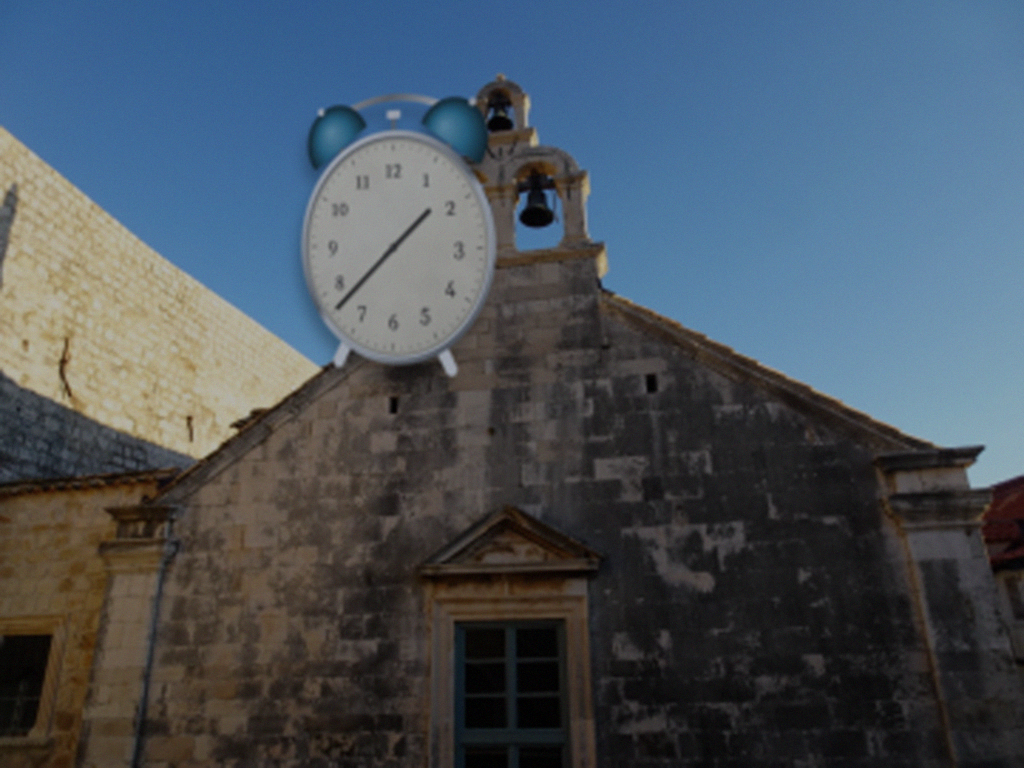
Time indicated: 1,38
